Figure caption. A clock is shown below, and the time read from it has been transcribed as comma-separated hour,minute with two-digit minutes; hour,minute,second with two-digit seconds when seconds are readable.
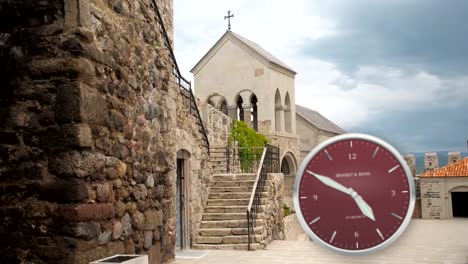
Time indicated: 4,50
